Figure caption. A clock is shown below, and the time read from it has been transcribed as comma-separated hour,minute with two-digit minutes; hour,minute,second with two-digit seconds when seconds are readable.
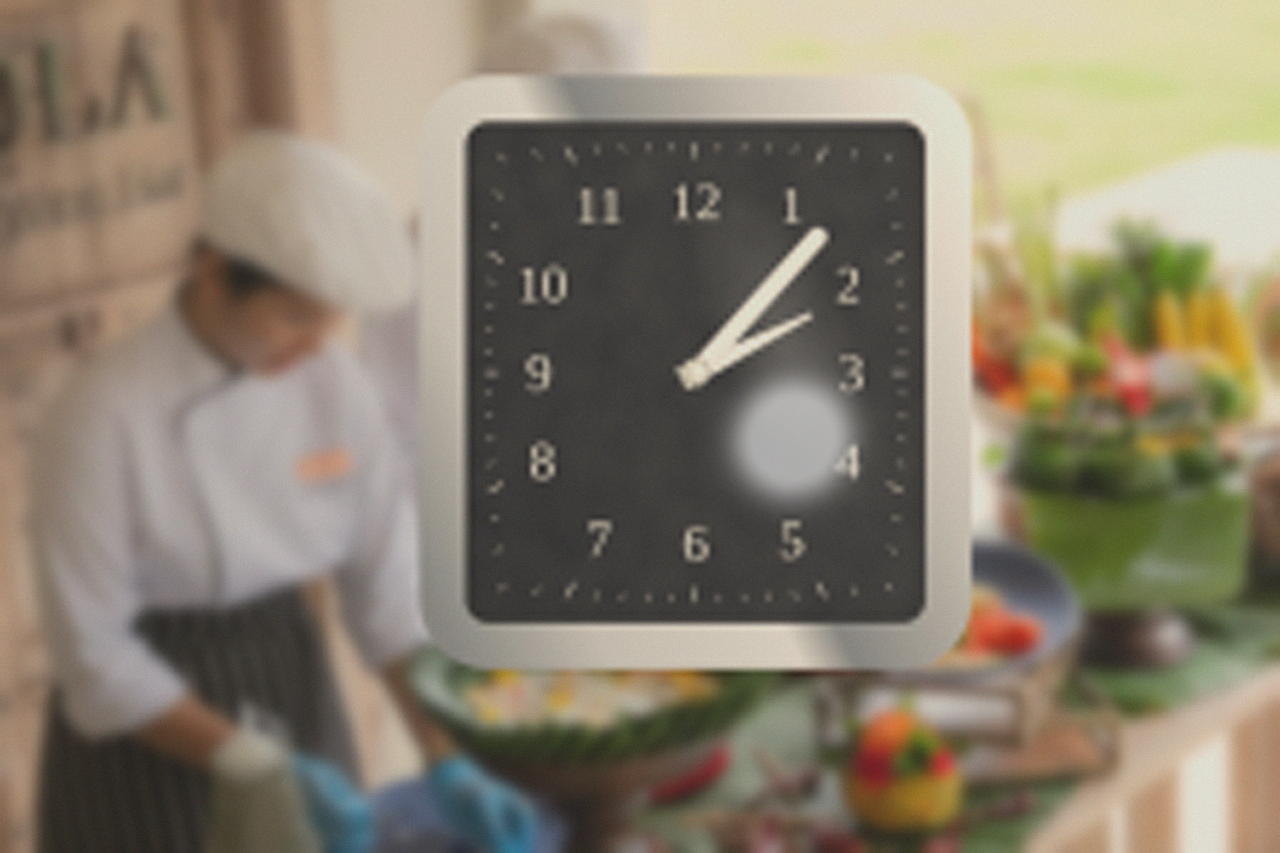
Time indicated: 2,07
